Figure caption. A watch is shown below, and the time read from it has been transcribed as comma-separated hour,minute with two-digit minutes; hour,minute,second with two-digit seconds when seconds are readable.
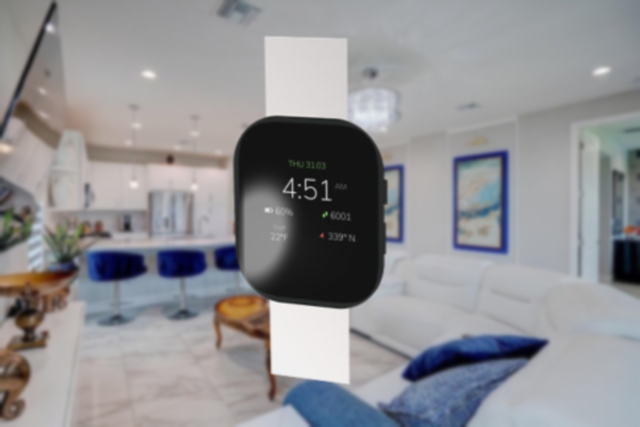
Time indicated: 4,51
